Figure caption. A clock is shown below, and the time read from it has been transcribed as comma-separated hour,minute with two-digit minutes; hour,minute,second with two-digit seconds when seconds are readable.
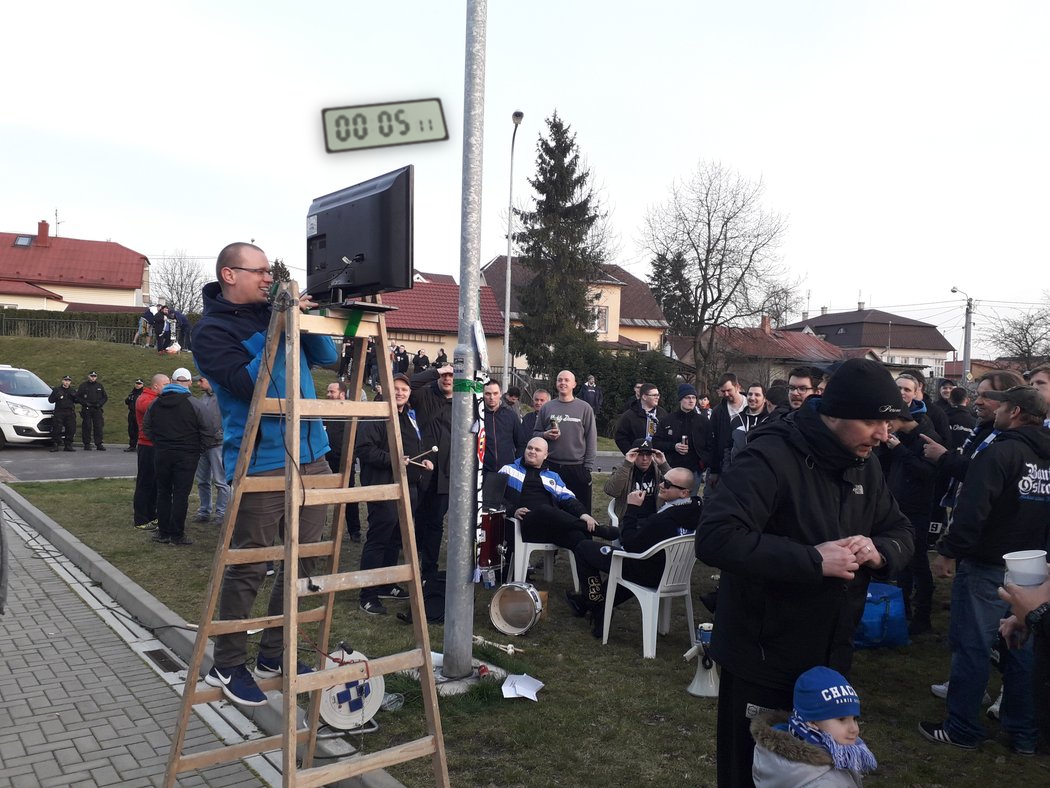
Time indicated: 0,05,11
